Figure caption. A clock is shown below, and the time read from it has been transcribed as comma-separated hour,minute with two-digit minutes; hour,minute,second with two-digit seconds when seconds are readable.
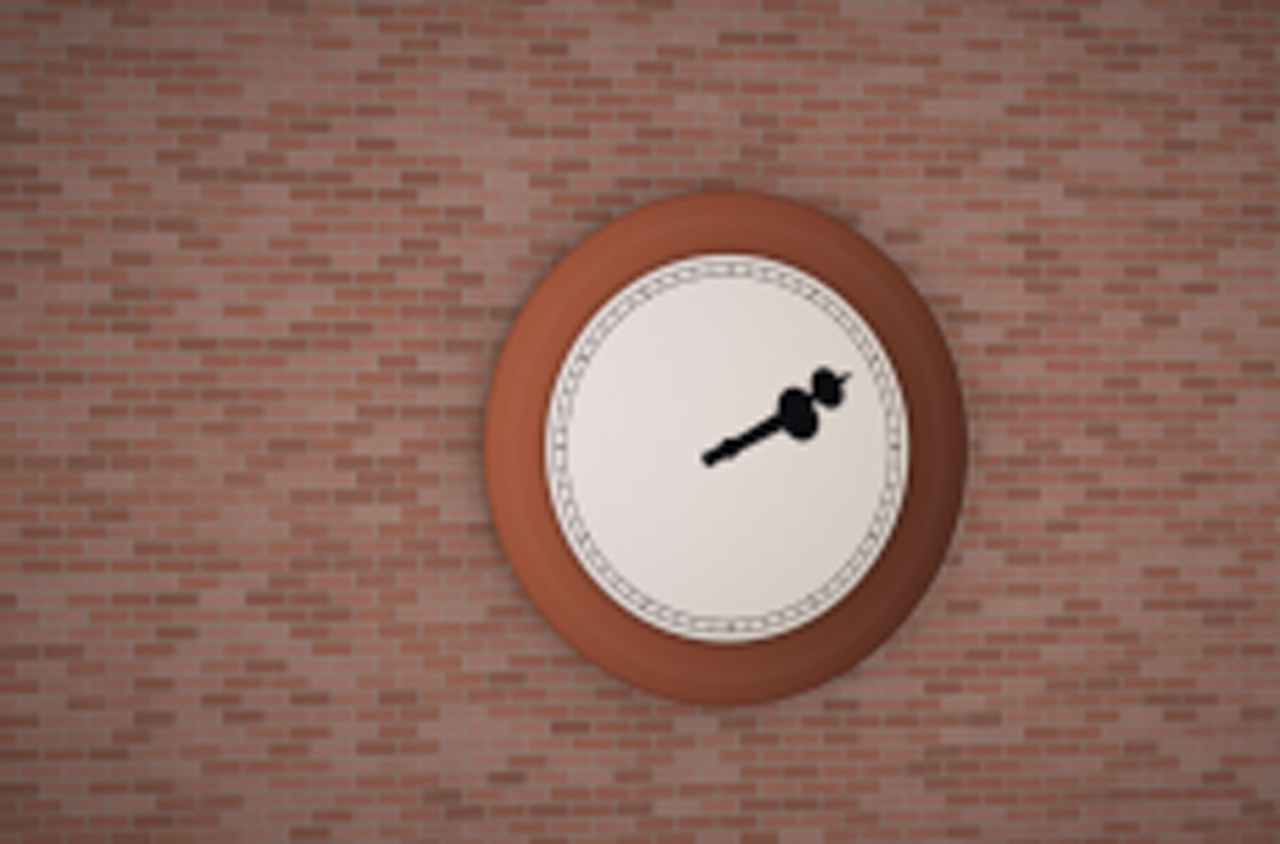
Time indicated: 2,10
